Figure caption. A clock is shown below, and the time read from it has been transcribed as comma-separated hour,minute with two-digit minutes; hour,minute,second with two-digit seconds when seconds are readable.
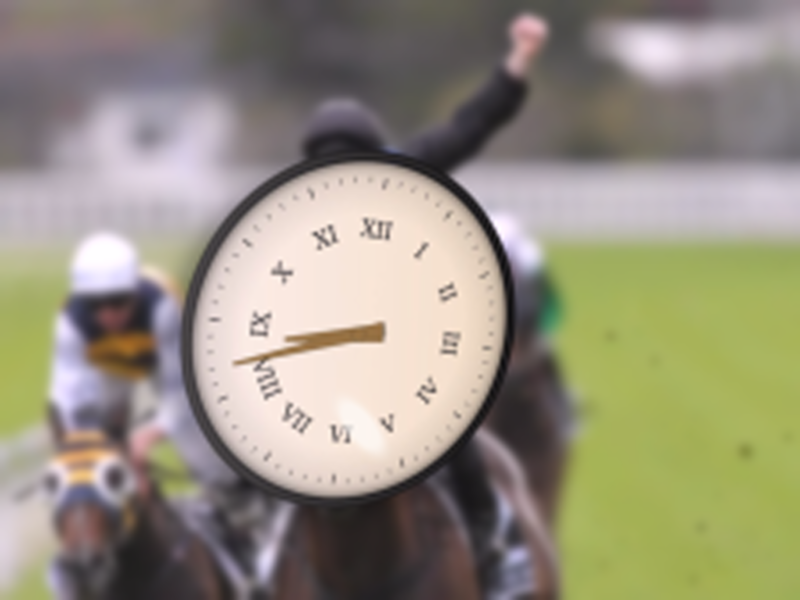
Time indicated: 8,42
